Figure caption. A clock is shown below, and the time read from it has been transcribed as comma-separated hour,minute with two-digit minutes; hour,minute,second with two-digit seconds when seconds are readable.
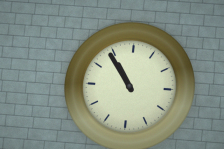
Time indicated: 10,54
